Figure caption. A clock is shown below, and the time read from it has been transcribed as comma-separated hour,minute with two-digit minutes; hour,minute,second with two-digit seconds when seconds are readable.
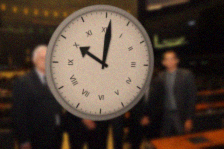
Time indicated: 10,01
